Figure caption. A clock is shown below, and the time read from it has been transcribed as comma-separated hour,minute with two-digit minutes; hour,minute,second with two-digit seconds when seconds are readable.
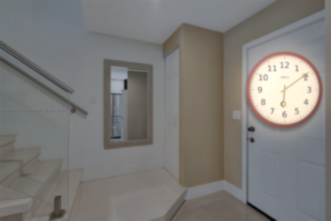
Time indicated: 6,09
